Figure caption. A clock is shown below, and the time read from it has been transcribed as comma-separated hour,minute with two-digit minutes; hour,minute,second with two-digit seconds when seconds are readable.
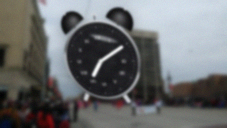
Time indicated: 7,10
